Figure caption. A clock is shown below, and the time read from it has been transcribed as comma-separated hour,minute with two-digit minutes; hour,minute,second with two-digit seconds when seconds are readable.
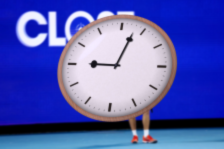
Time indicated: 9,03
